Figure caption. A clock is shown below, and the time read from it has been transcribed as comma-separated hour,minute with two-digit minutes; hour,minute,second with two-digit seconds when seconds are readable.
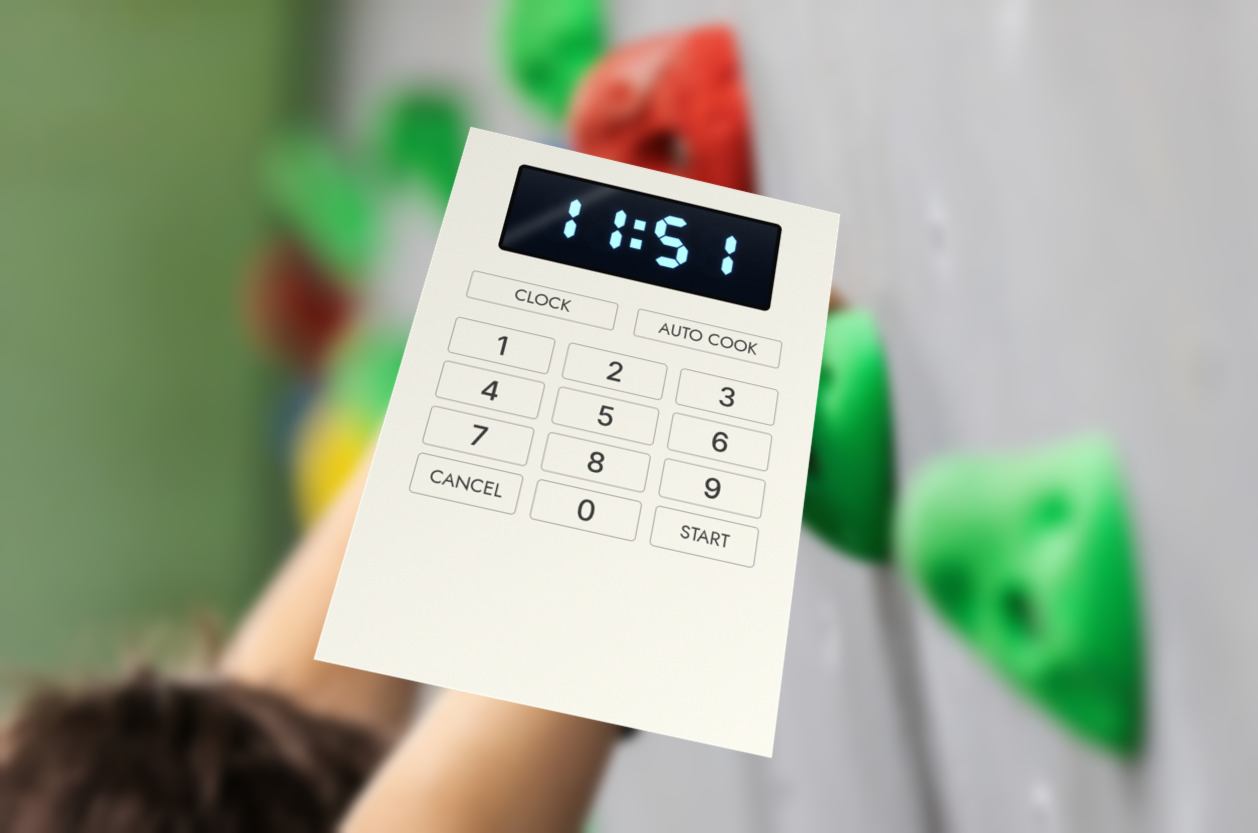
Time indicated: 11,51
